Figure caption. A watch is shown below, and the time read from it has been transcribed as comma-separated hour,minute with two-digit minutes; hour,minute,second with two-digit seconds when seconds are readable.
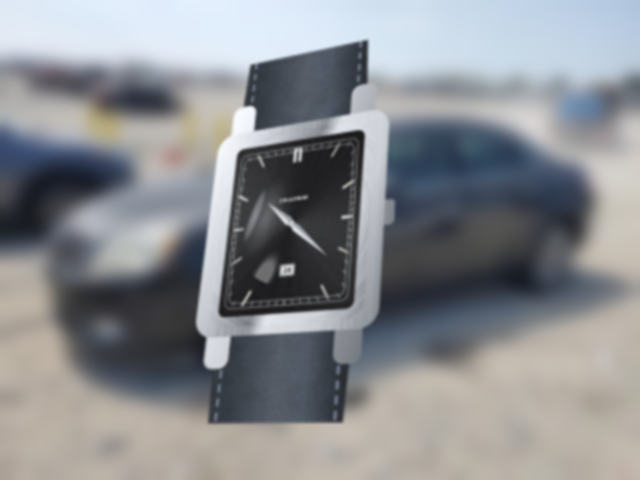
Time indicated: 10,22
